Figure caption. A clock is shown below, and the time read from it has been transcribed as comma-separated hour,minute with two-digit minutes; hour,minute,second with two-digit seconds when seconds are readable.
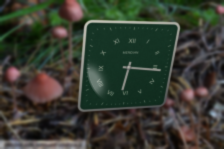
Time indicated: 6,16
